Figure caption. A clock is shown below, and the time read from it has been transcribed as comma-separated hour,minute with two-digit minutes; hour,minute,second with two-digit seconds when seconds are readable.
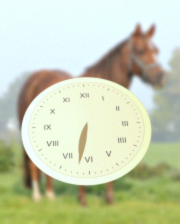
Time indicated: 6,32
